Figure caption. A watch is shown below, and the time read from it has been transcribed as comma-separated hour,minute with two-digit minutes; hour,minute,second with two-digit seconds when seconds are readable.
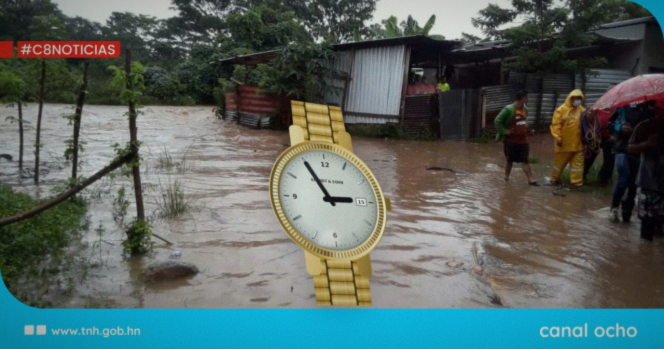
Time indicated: 2,55
